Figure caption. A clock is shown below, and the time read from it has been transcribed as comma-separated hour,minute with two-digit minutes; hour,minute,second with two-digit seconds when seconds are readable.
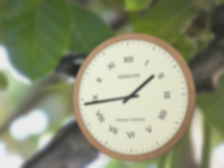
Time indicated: 1,44
